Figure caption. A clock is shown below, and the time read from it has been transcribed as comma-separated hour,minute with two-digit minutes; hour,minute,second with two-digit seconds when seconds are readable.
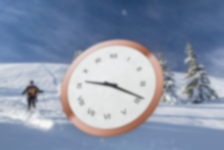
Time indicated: 9,19
